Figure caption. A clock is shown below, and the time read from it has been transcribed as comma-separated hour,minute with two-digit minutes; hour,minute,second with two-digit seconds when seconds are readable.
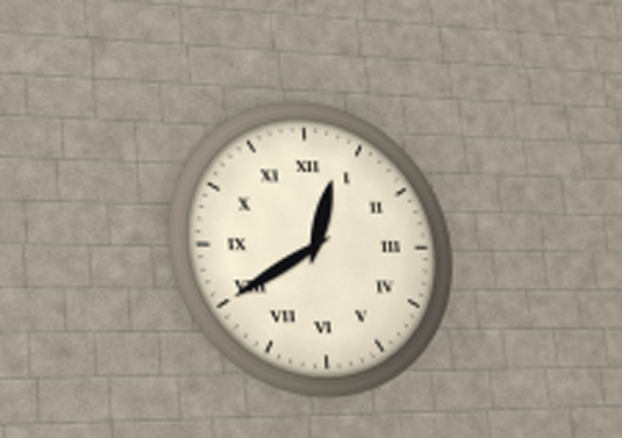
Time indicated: 12,40
